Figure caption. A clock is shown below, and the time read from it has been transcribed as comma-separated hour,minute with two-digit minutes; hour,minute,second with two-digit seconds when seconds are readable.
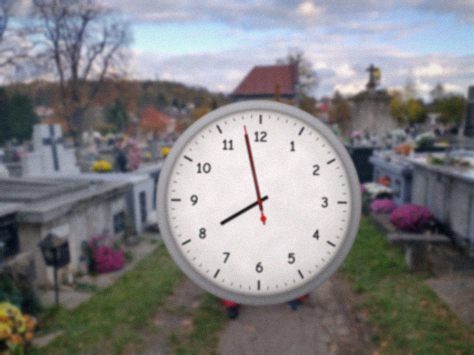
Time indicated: 7,57,58
